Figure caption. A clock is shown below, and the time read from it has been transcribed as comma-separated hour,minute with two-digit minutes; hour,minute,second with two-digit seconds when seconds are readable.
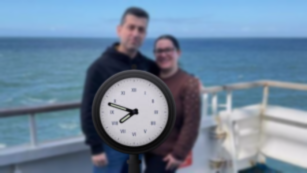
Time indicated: 7,48
